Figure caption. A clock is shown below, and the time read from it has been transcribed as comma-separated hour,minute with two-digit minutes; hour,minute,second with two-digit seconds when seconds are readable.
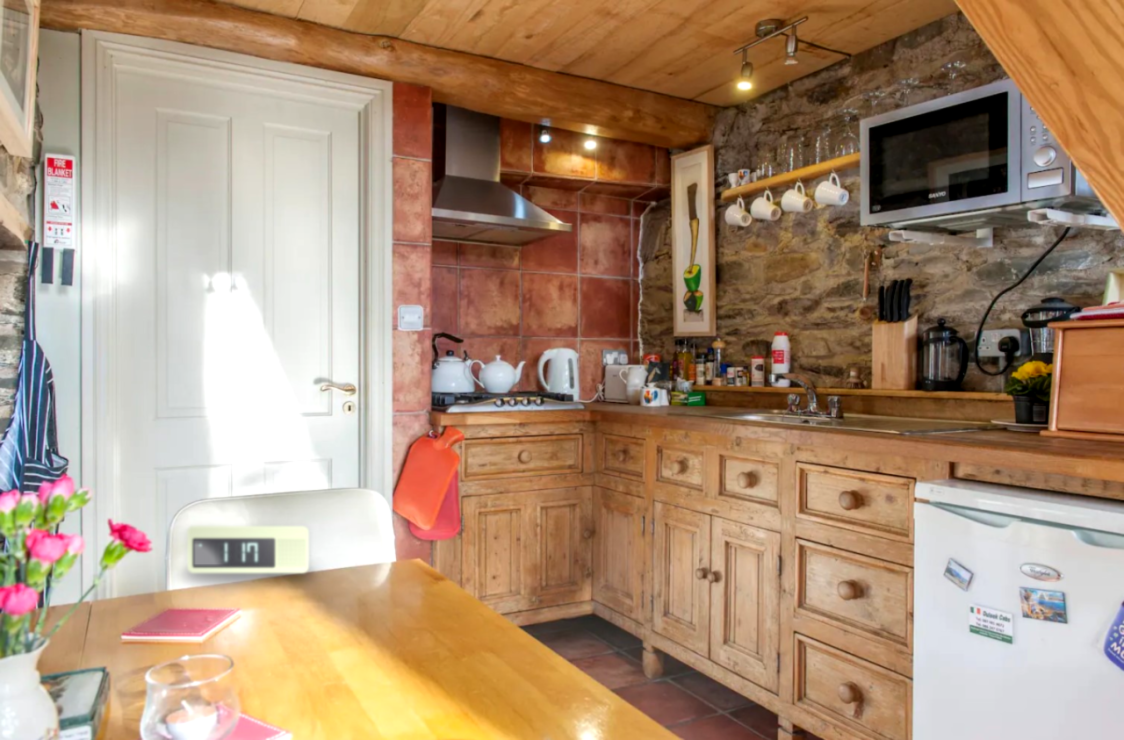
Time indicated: 1,17
